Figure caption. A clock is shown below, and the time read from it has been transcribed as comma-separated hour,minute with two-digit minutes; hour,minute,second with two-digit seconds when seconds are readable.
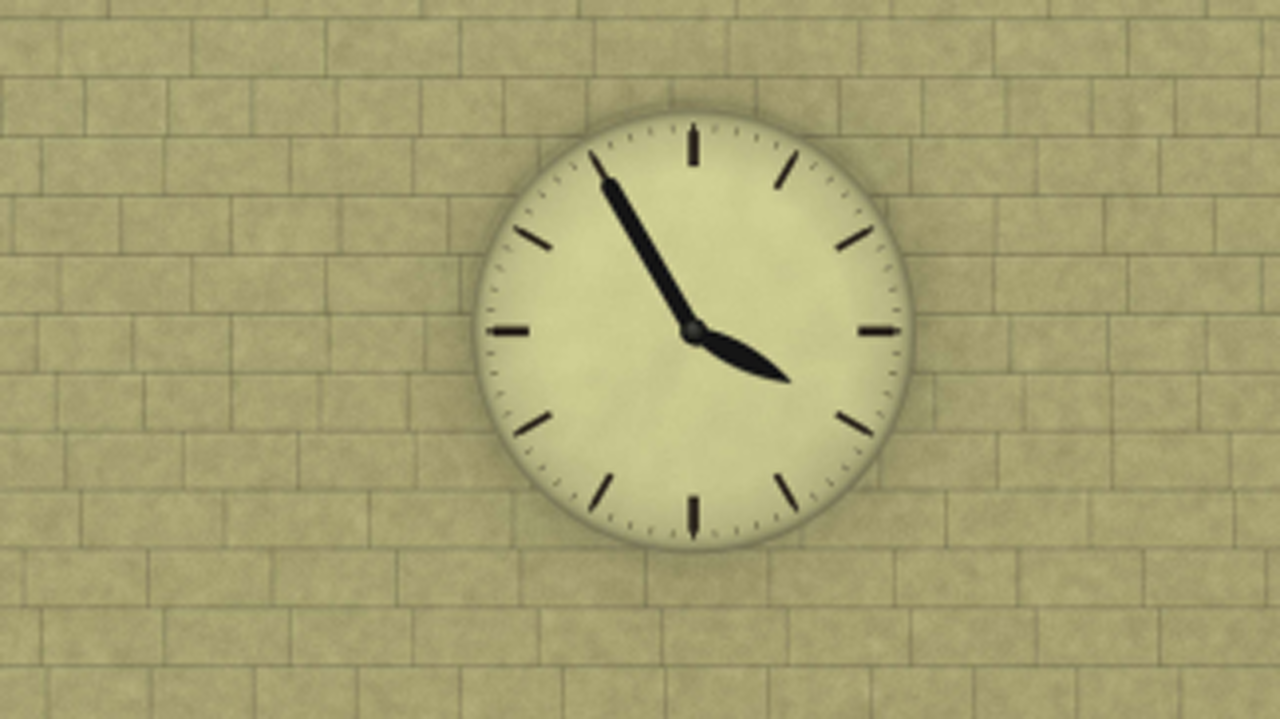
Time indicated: 3,55
